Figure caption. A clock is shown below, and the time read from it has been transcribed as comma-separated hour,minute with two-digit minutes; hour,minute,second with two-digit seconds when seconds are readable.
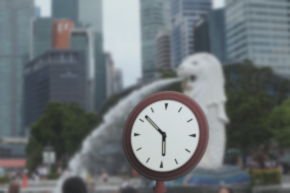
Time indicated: 5,52
